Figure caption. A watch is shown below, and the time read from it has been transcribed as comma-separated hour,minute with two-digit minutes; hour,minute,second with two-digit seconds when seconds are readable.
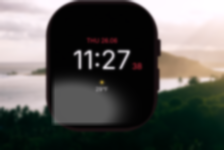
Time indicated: 11,27
